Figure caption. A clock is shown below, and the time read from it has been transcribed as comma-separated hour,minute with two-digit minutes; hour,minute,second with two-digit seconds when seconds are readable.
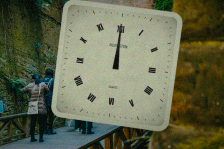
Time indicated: 12,00
